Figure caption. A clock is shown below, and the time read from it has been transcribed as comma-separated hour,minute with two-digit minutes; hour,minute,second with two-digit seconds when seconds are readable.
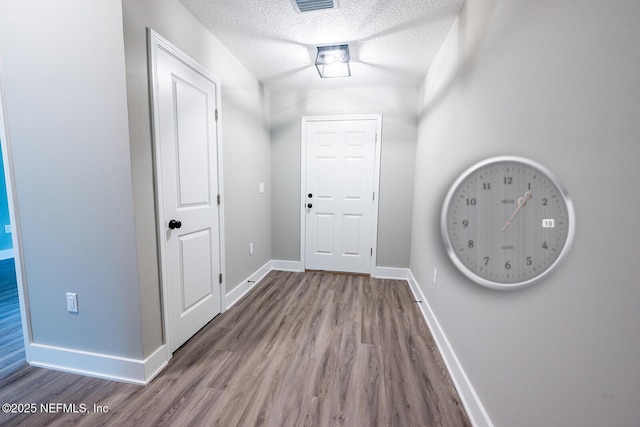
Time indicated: 1,06
